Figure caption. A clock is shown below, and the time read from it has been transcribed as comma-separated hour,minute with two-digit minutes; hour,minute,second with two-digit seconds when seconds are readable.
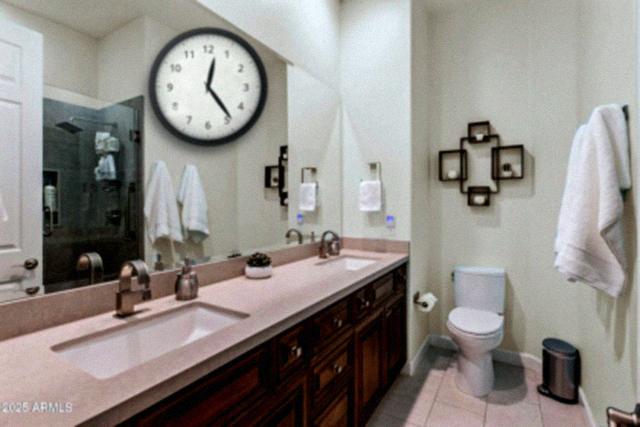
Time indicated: 12,24
